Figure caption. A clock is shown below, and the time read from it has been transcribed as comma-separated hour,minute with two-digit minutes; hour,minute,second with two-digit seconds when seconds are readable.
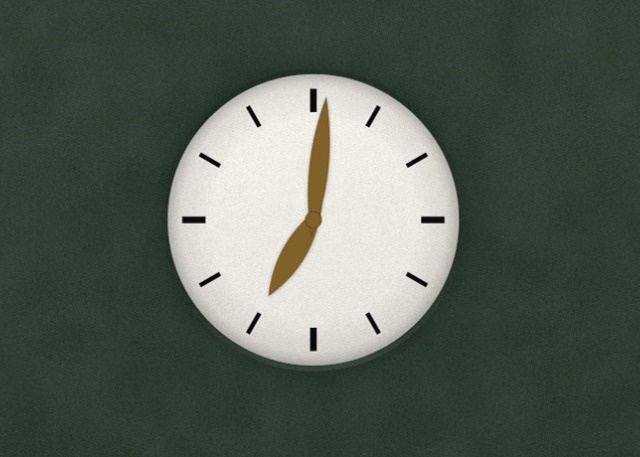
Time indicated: 7,01
